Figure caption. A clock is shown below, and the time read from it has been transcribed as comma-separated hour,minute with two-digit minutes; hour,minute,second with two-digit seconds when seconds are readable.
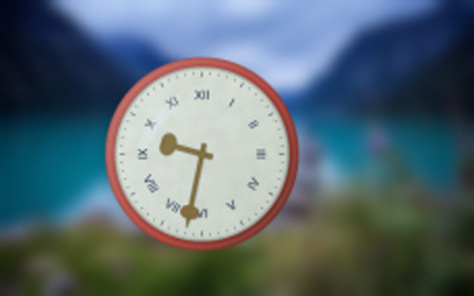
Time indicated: 9,32
